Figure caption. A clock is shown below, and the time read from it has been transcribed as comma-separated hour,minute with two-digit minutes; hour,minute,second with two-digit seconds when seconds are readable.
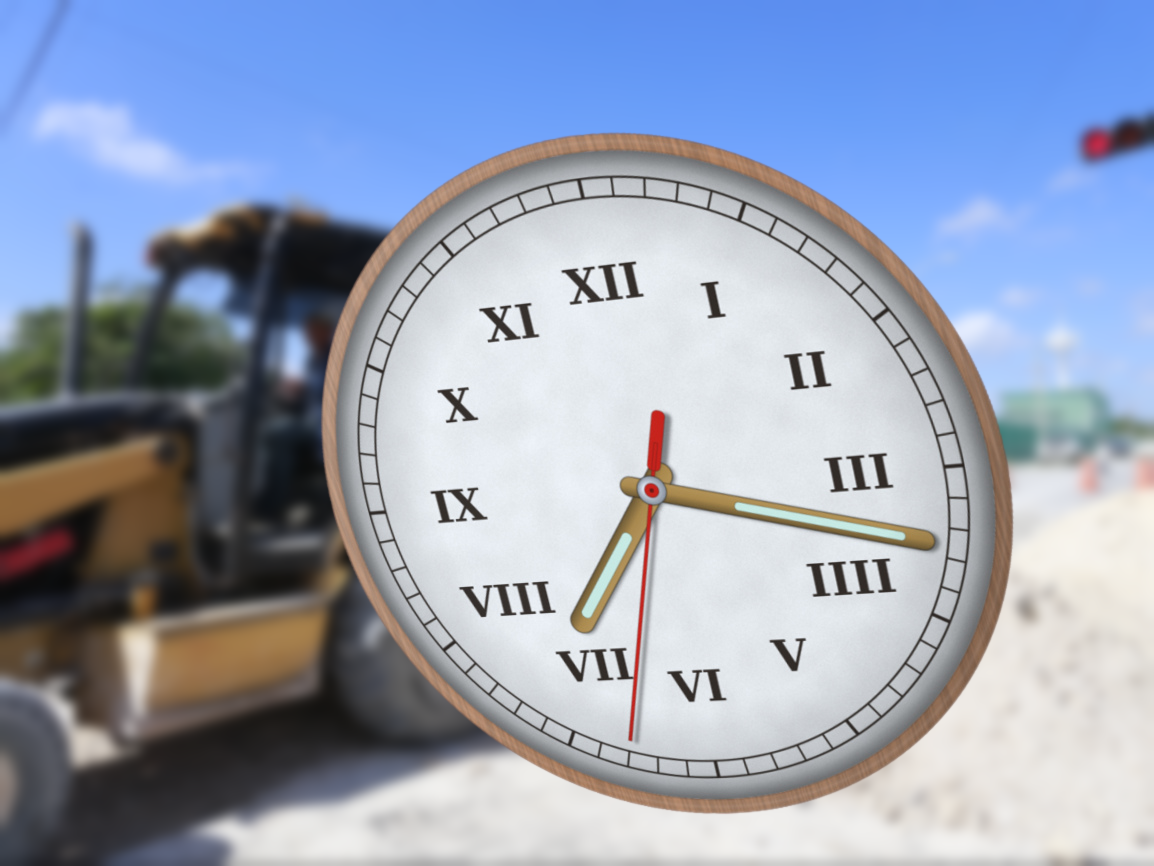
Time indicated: 7,17,33
